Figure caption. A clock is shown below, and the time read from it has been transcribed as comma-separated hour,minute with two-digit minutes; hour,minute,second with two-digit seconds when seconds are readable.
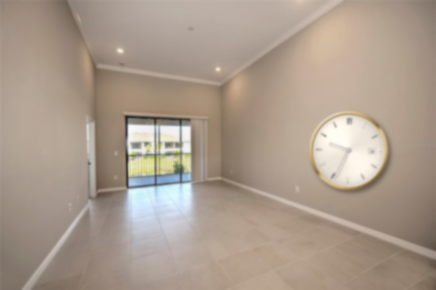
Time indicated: 9,34
